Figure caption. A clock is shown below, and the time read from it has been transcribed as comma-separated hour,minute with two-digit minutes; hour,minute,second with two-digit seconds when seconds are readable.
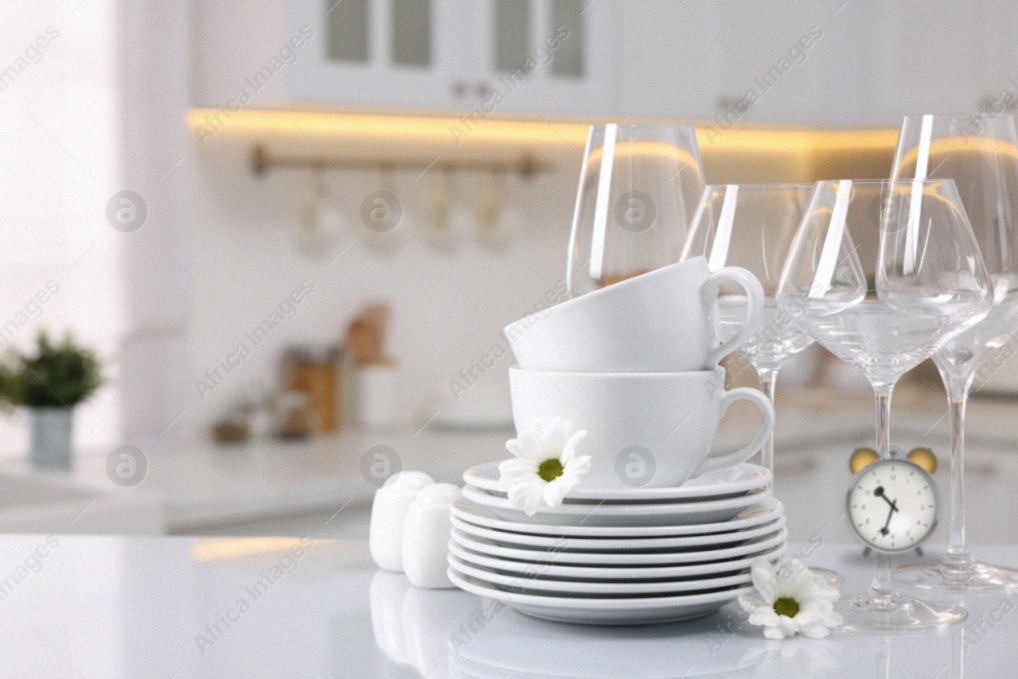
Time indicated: 10,33
